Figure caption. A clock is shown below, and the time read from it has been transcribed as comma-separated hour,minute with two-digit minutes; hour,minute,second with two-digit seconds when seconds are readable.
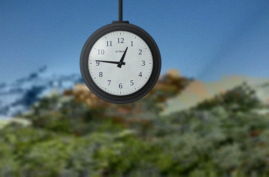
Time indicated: 12,46
